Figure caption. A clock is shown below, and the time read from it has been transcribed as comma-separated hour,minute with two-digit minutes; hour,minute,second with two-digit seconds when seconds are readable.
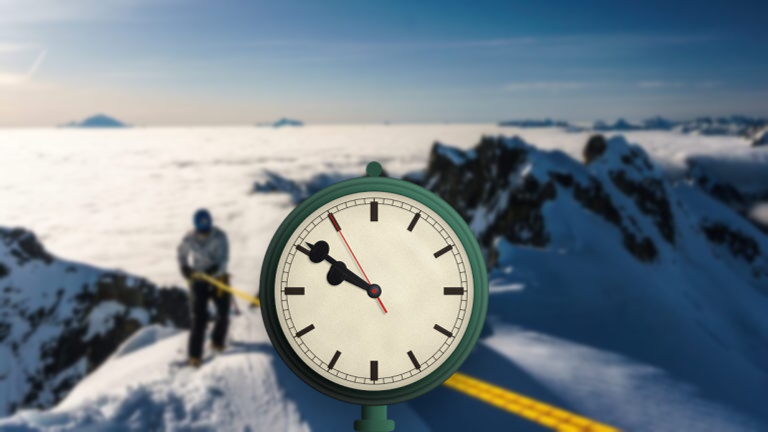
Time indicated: 9,50,55
